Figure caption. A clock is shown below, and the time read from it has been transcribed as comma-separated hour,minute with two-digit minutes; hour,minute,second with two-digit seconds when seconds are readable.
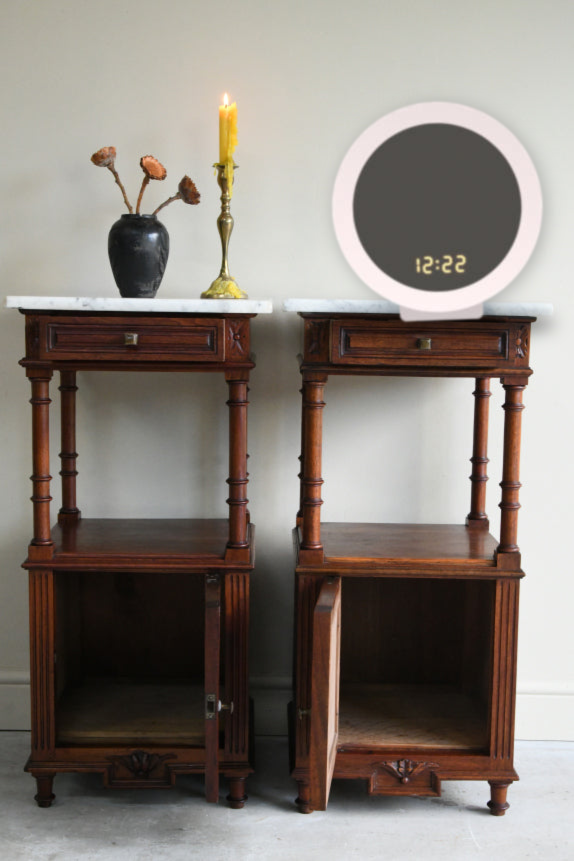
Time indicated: 12,22
